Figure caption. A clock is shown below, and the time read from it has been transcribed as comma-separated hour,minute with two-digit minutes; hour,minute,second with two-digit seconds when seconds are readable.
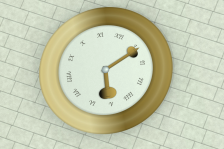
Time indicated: 5,06
